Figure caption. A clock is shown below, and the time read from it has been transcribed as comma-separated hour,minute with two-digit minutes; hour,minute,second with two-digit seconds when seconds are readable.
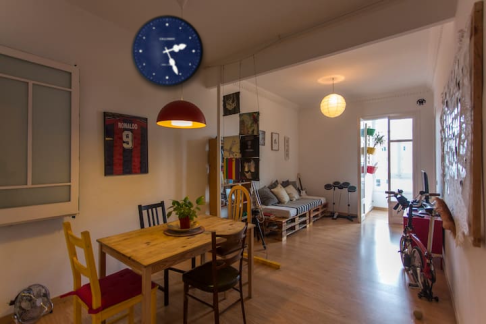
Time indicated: 2,26
